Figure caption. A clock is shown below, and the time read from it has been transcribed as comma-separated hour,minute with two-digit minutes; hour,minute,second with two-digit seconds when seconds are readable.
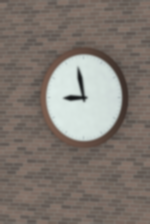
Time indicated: 8,58
